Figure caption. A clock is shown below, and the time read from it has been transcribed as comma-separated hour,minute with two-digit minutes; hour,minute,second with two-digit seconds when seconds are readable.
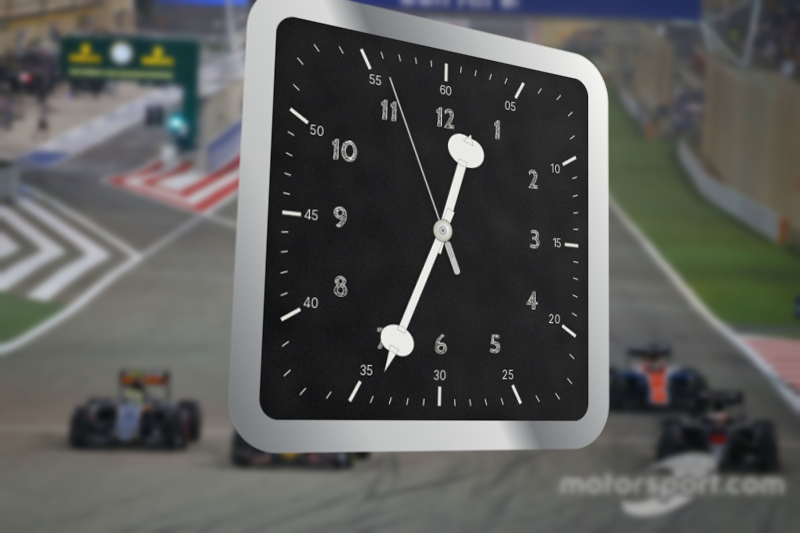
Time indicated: 12,33,56
